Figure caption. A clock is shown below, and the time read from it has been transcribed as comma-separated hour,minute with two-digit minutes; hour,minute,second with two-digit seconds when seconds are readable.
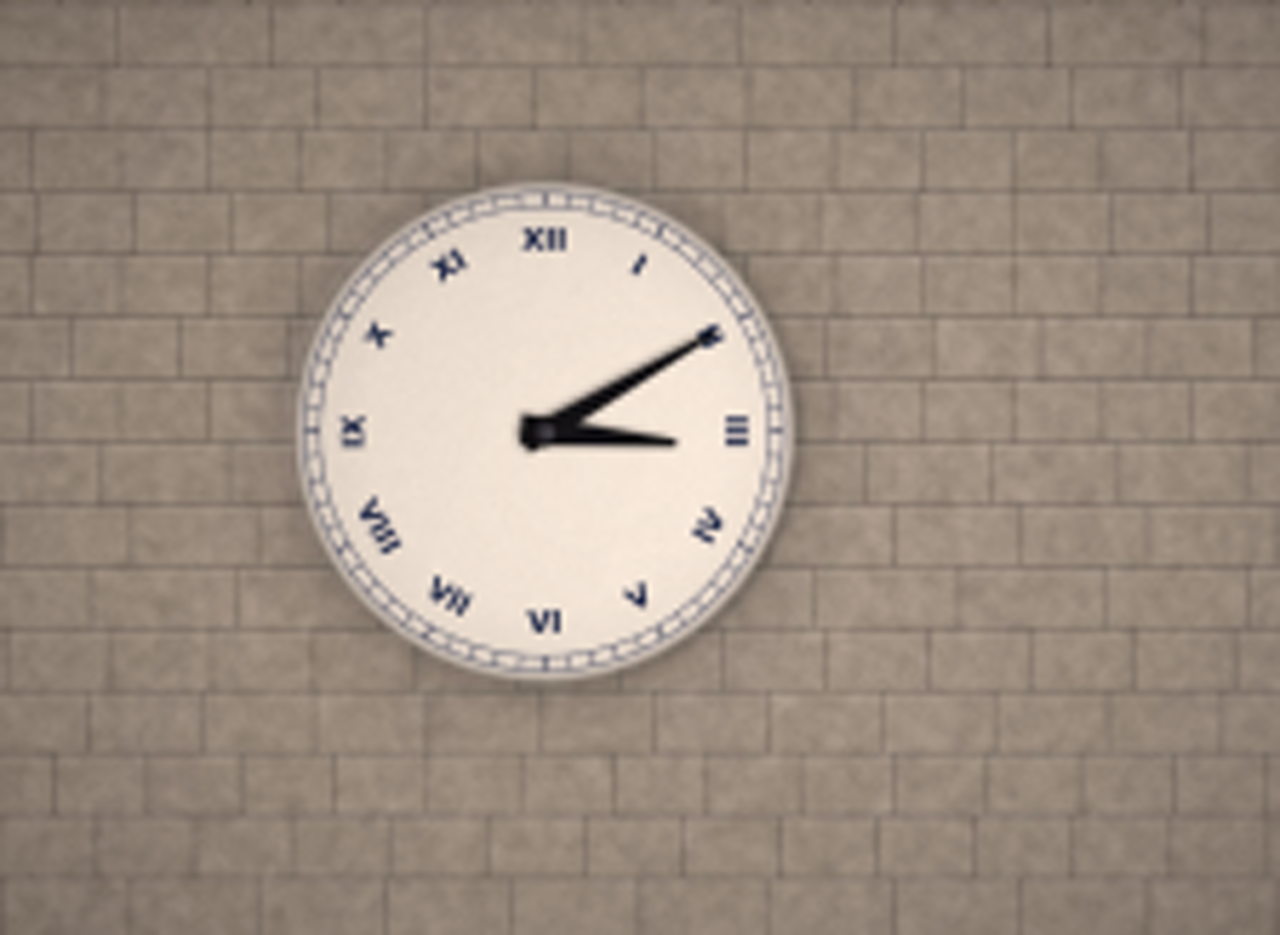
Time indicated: 3,10
